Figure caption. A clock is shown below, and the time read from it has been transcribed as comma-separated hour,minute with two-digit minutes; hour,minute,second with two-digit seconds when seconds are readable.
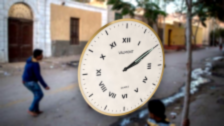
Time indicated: 2,10
